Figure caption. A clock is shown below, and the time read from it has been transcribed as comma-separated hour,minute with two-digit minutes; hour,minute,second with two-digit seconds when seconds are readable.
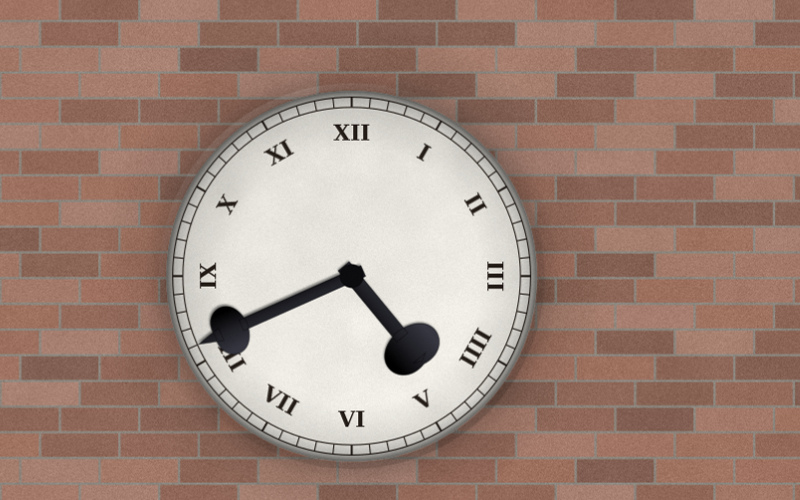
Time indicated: 4,41
